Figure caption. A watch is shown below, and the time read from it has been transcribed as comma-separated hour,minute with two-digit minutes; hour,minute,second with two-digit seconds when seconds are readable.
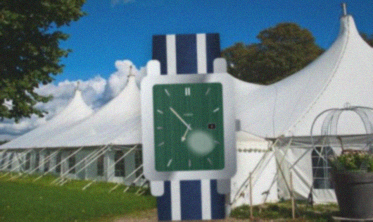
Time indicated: 6,53
